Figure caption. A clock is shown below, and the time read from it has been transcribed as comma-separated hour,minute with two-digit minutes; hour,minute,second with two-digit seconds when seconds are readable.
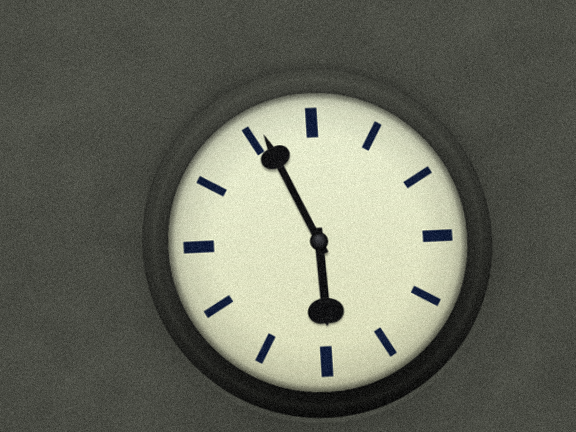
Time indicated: 5,56
